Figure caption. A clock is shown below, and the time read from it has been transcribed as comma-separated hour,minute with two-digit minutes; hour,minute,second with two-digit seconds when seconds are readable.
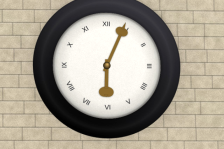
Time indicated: 6,04
